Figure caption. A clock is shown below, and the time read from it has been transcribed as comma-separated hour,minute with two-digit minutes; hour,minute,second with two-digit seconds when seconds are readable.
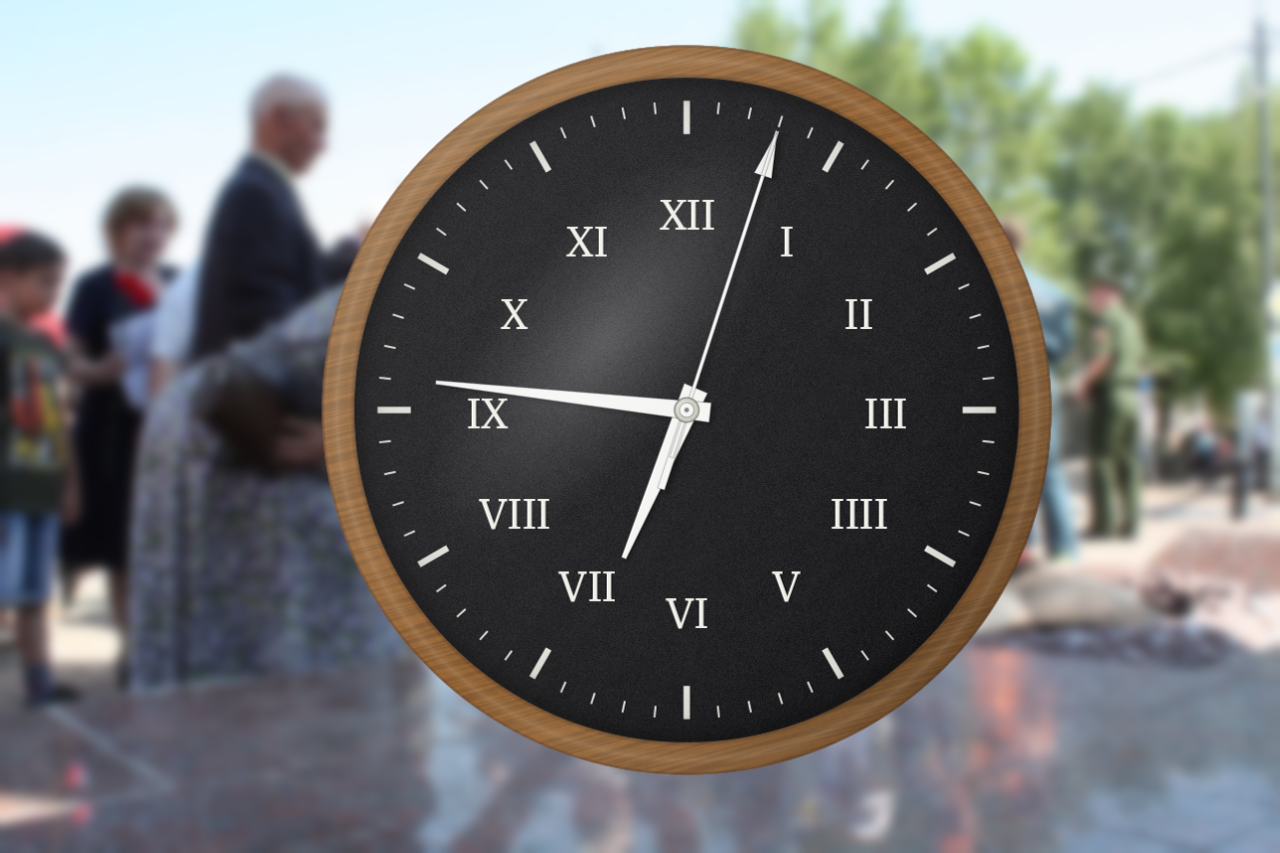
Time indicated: 6,46,03
